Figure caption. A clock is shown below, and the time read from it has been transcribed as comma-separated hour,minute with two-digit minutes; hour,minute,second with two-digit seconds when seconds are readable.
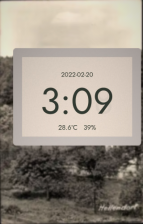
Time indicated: 3,09
